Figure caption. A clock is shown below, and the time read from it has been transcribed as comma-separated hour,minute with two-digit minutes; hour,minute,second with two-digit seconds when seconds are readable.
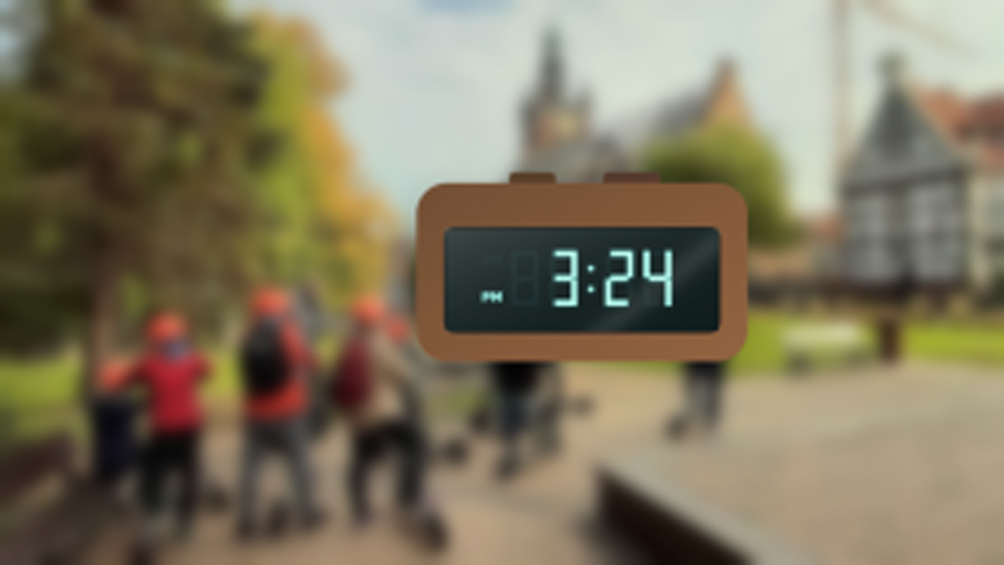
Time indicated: 3,24
